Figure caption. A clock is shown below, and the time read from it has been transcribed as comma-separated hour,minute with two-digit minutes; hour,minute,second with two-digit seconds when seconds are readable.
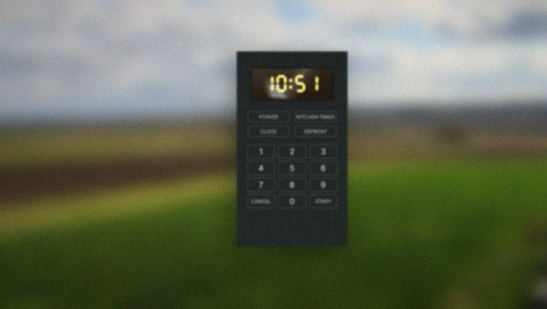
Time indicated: 10,51
